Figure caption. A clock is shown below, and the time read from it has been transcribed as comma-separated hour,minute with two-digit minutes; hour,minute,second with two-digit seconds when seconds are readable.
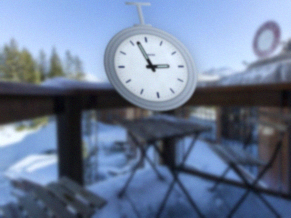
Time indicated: 2,57
